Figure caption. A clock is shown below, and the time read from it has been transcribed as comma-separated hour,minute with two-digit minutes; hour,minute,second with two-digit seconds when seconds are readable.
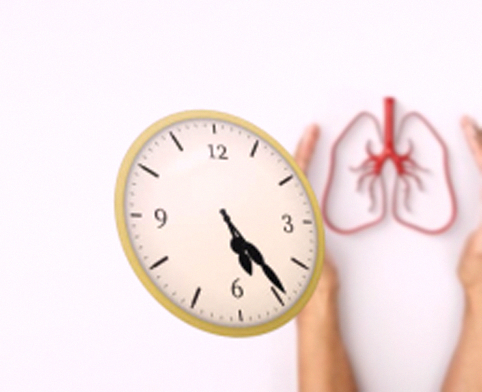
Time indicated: 5,24
